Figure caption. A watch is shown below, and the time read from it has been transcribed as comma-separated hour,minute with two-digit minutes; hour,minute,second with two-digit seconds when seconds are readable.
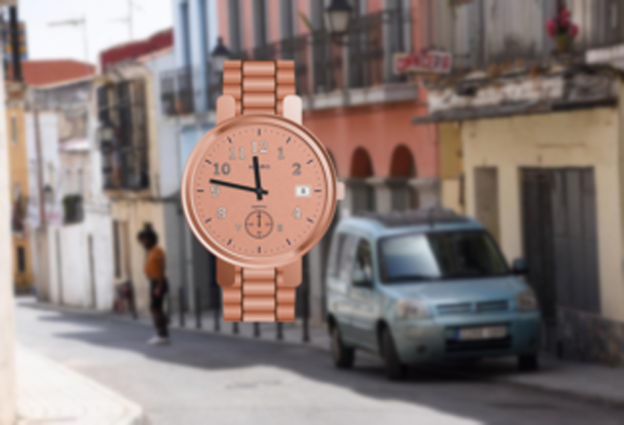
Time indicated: 11,47
